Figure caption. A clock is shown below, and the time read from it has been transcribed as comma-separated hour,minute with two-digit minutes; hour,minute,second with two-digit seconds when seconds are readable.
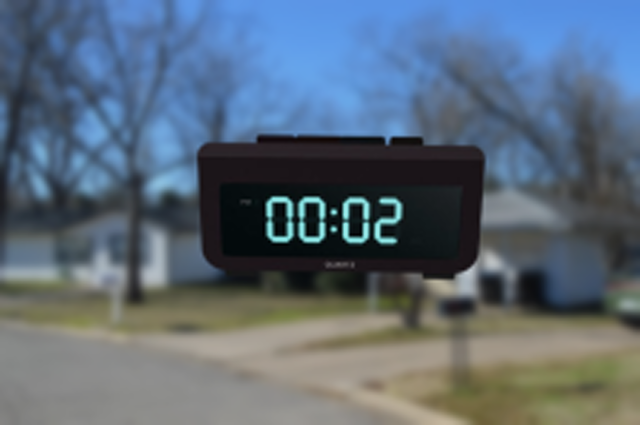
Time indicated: 0,02
